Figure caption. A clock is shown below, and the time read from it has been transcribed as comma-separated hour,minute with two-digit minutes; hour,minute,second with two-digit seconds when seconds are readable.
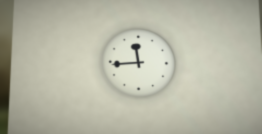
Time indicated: 11,44
